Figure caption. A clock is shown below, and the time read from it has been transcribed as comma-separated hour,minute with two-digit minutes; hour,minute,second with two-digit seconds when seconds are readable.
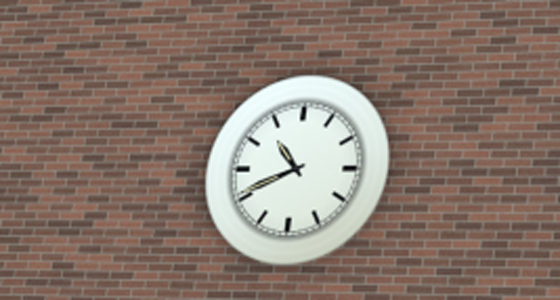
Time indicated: 10,41
